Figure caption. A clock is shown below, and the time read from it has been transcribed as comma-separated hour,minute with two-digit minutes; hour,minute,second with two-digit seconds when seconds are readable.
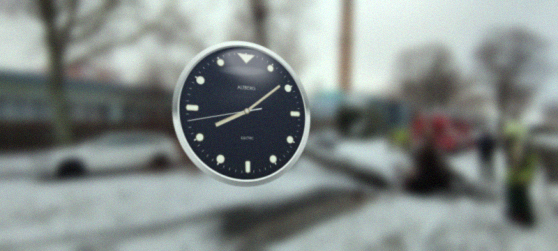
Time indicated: 8,08,43
